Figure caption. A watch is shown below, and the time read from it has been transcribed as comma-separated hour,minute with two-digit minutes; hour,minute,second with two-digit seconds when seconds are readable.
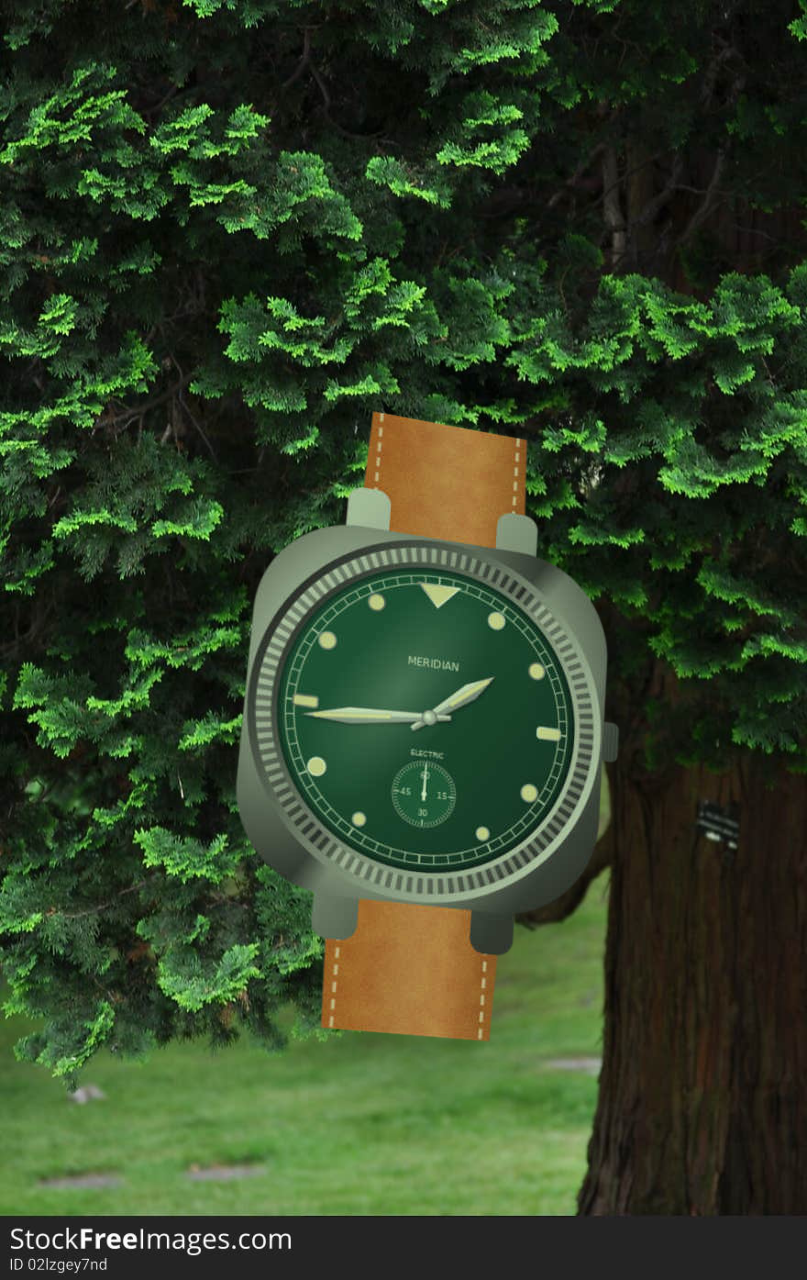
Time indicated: 1,44
